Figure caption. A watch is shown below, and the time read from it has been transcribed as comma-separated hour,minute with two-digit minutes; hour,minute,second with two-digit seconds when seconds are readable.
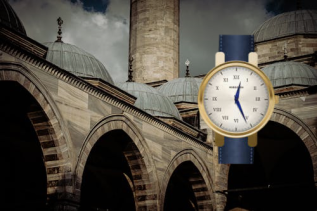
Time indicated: 12,26
